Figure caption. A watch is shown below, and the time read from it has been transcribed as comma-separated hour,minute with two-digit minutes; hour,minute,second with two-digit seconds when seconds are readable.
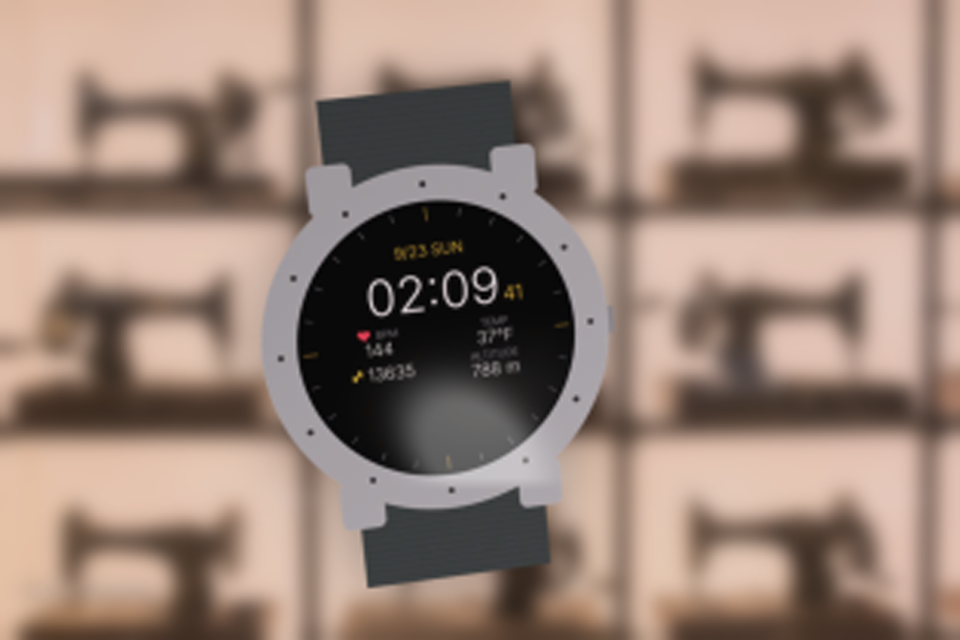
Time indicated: 2,09
